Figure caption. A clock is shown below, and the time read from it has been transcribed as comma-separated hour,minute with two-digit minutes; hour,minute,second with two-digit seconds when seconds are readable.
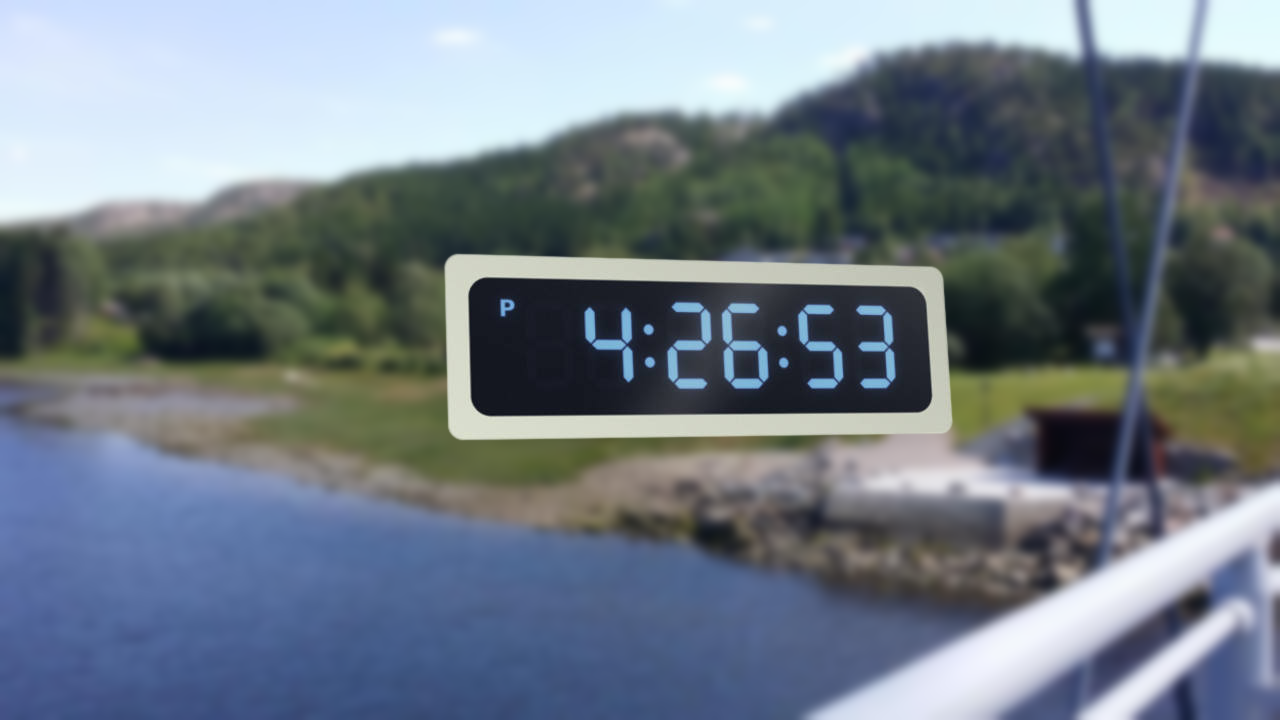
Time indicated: 4,26,53
